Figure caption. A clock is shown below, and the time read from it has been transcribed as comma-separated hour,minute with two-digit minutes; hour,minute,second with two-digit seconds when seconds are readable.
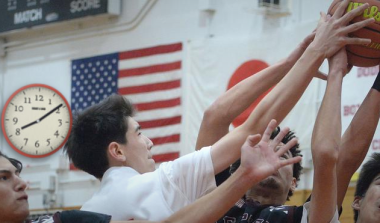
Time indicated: 8,09
